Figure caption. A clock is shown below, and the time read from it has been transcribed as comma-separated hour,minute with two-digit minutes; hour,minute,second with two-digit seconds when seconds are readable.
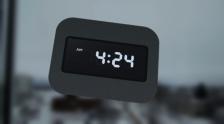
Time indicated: 4,24
